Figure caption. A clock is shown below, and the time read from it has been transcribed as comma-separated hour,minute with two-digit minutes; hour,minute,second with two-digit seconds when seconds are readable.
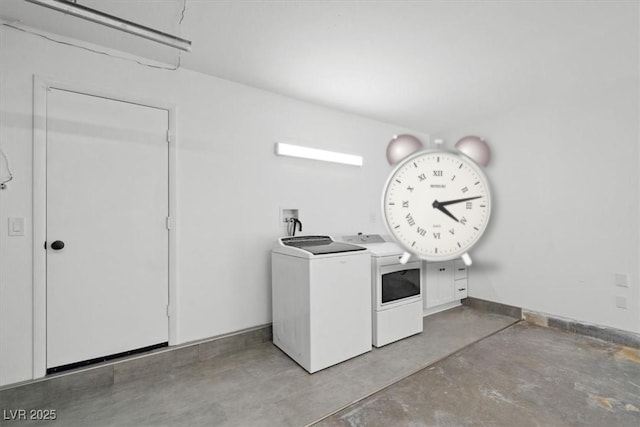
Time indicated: 4,13
